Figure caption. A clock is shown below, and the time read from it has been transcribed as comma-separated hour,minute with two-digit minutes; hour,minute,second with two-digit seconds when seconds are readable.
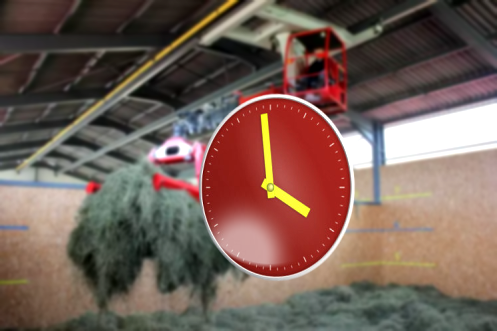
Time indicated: 3,59
